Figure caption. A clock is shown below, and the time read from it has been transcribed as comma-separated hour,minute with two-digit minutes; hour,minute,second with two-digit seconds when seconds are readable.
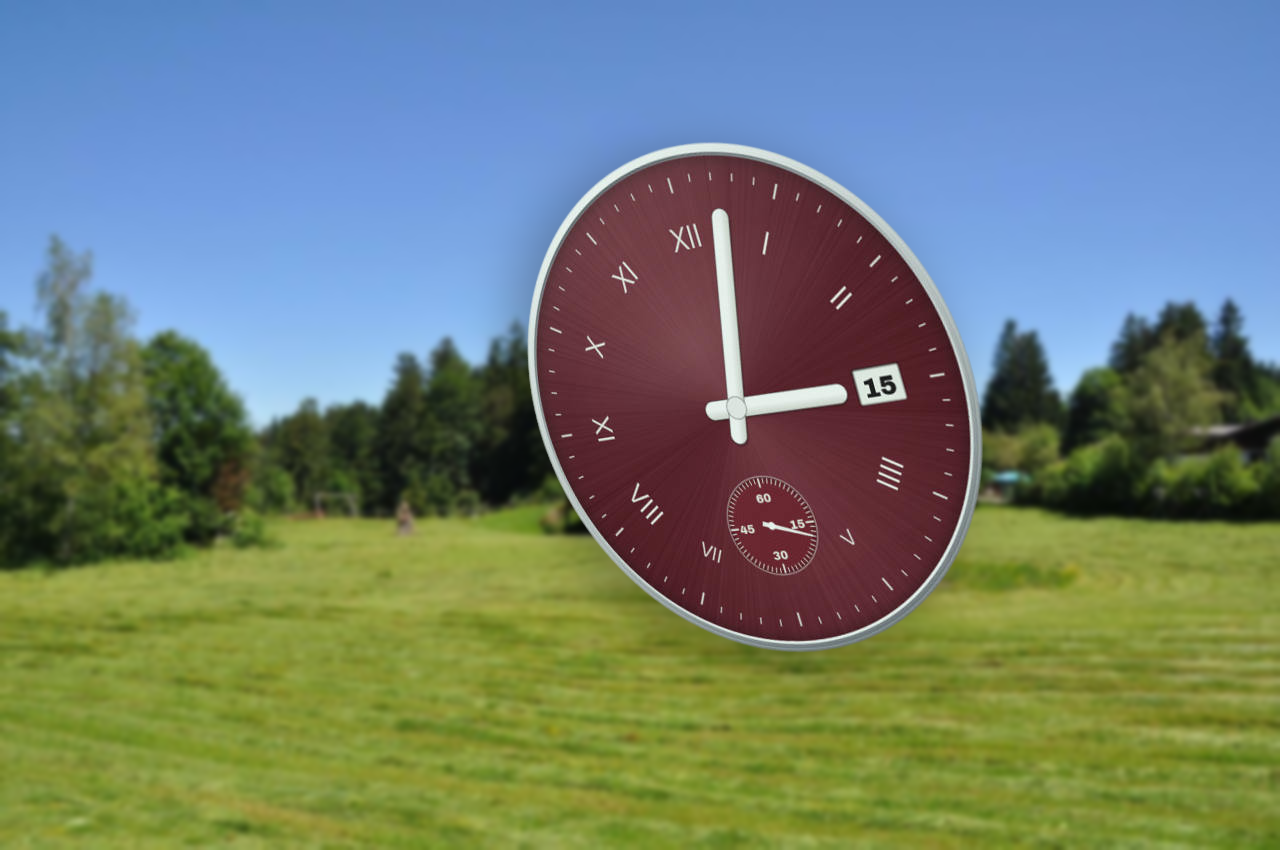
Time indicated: 3,02,18
